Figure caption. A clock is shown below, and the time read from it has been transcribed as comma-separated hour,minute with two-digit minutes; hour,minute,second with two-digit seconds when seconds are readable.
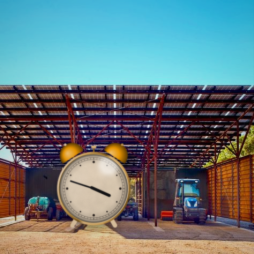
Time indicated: 3,48
